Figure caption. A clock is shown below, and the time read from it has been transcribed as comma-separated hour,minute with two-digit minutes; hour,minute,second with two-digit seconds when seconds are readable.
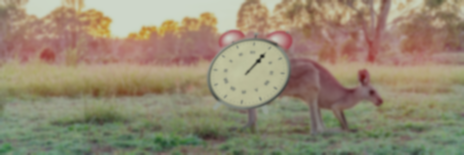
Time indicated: 1,05
